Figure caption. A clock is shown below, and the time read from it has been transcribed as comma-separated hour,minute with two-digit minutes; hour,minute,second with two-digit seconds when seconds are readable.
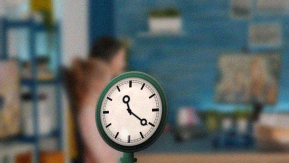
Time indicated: 11,21
